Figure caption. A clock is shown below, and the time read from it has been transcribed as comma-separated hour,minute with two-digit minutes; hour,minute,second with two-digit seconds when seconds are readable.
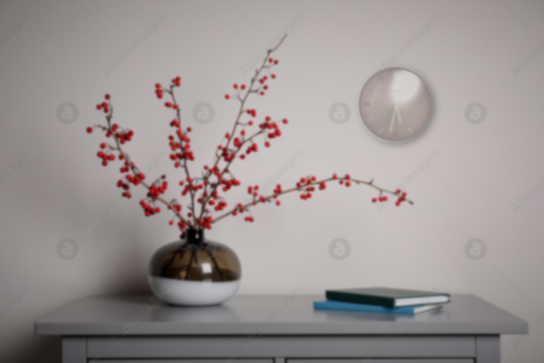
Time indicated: 5,32
